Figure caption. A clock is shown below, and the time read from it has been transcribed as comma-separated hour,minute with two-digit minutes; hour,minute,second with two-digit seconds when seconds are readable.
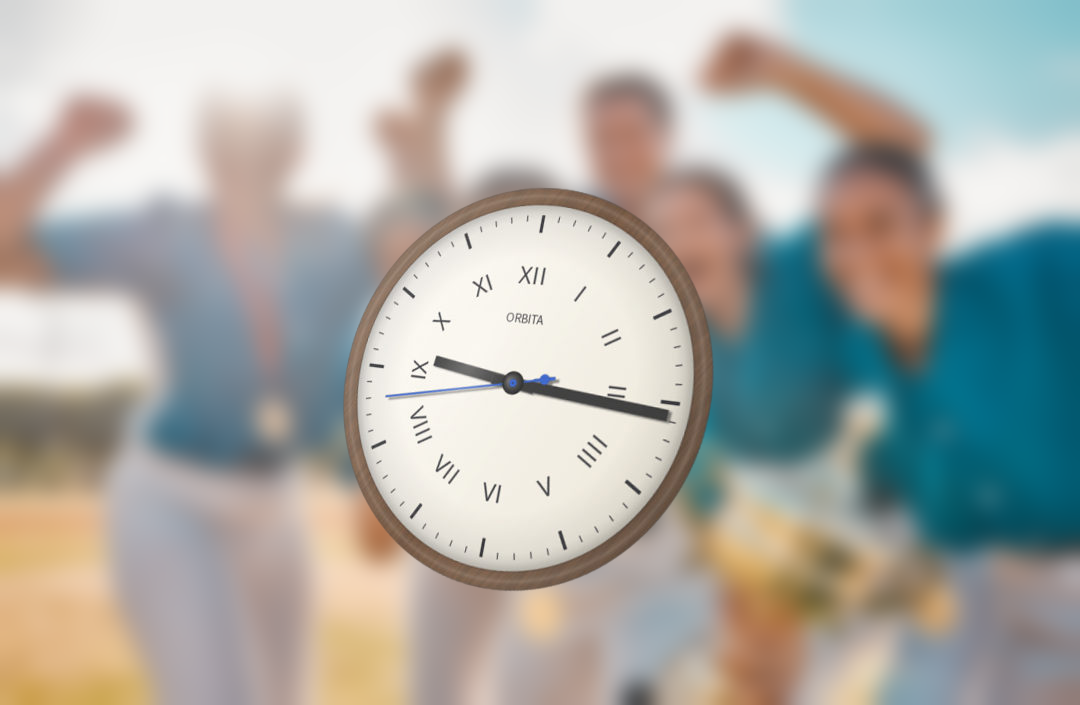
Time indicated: 9,15,43
